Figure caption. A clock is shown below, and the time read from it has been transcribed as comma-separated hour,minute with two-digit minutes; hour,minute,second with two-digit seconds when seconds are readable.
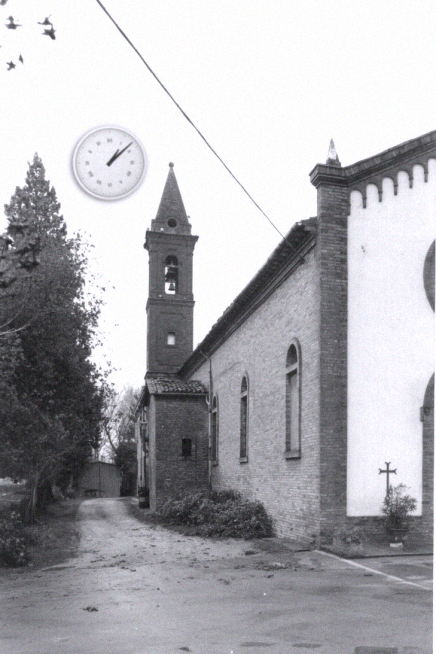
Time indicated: 1,08
